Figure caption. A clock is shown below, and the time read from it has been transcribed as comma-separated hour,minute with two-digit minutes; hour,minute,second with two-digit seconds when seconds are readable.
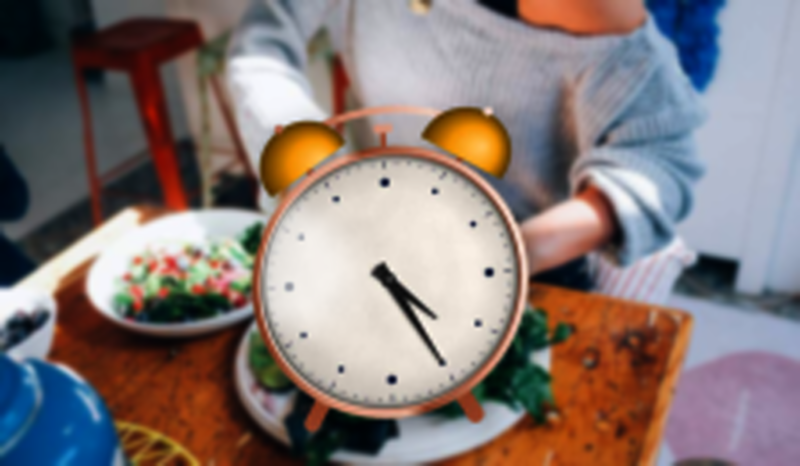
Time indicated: 4,25
